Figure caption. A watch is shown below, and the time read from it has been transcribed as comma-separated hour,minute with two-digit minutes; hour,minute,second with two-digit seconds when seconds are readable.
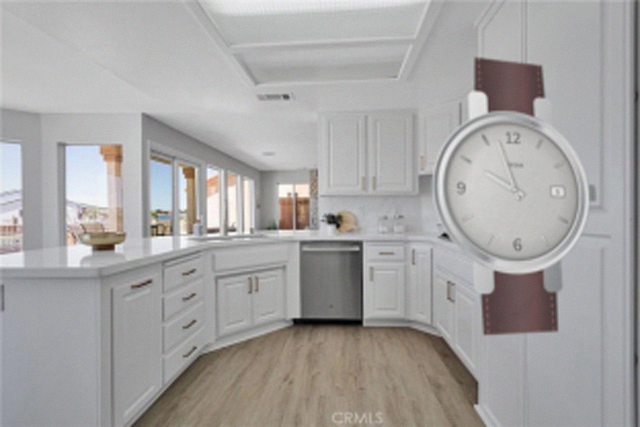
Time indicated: 9,57
